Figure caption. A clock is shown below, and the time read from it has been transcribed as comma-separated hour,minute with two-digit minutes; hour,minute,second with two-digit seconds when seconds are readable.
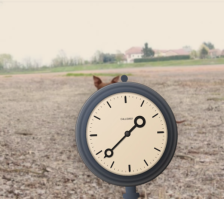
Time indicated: 1,38
